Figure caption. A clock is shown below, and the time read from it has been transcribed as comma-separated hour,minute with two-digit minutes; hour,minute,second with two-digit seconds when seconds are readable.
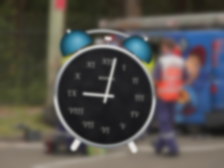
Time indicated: 9,02
